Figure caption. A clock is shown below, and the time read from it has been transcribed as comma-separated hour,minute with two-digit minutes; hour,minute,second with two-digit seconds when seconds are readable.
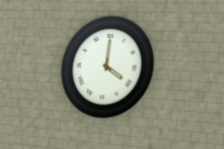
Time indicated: 4,00
